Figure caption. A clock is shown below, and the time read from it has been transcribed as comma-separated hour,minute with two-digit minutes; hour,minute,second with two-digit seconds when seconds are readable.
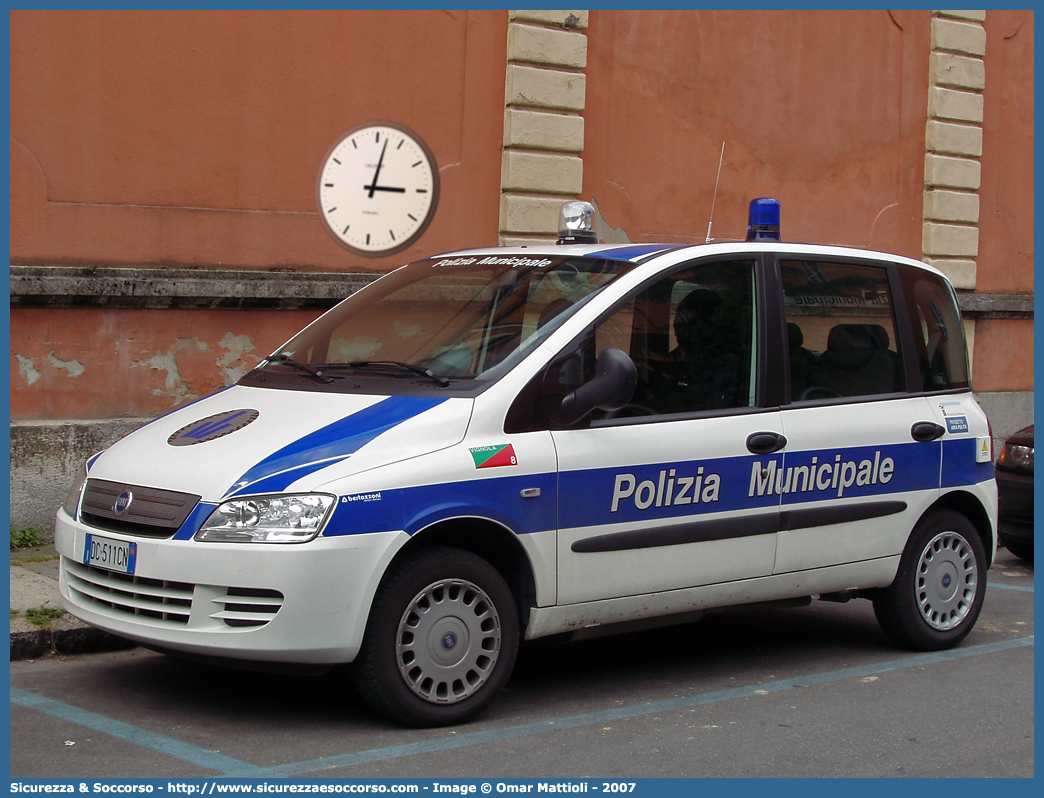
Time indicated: 3,02
